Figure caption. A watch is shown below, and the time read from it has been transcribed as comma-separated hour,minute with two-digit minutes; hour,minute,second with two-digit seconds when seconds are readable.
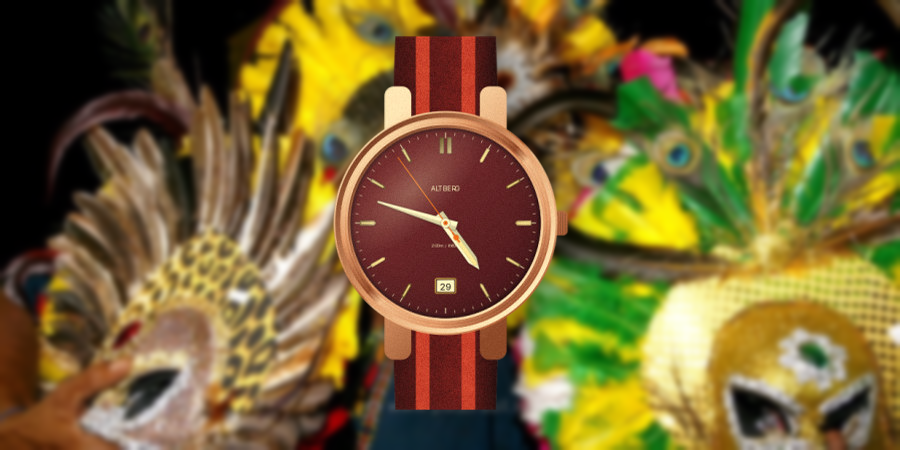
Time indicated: 4,47,54
